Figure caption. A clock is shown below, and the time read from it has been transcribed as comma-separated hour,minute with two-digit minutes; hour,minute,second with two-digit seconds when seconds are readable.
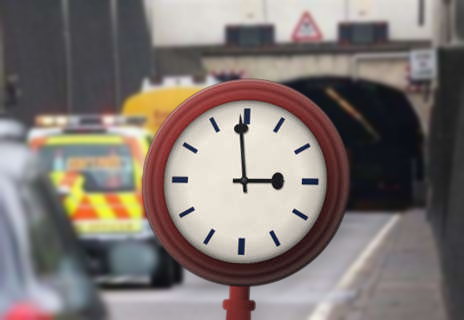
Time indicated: 2,59
